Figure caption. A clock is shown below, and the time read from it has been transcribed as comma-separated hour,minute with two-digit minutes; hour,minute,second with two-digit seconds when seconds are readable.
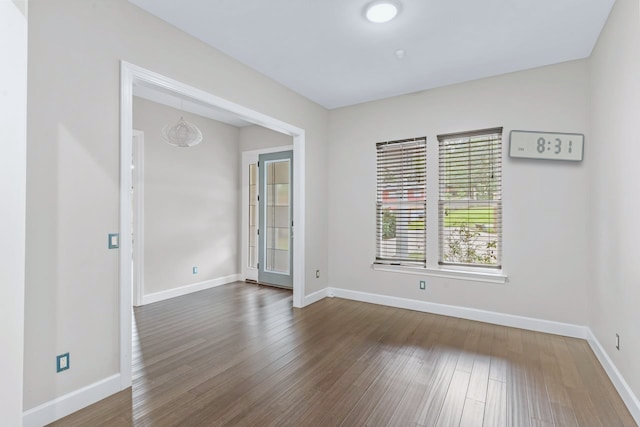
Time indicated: 8,31
